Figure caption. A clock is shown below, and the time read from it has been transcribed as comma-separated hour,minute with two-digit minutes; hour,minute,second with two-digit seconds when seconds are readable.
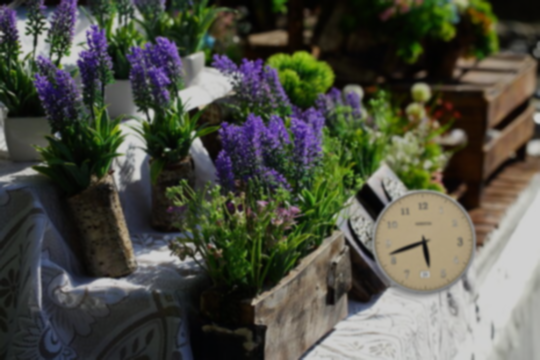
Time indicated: 5,42
